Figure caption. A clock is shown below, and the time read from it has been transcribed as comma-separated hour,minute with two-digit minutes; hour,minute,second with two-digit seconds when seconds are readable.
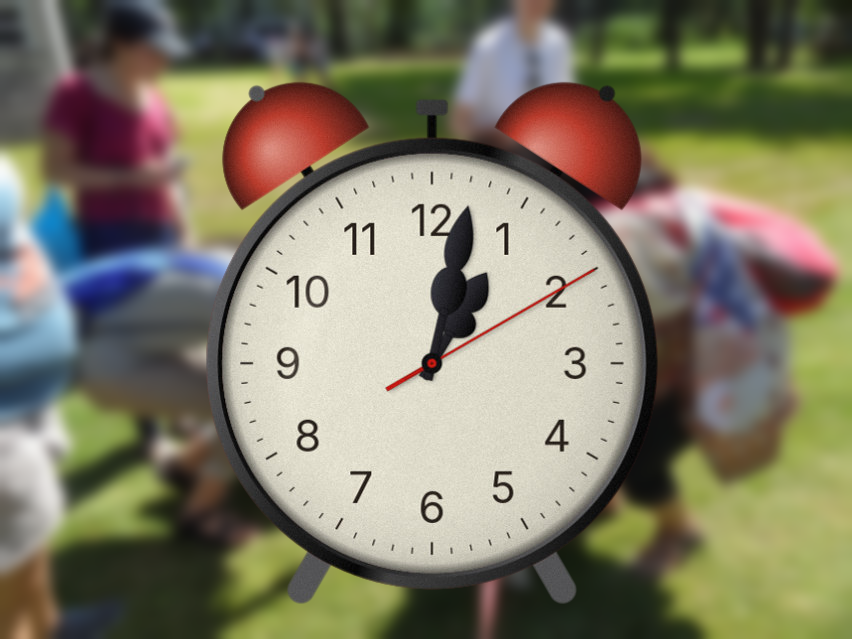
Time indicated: 1,02,10
